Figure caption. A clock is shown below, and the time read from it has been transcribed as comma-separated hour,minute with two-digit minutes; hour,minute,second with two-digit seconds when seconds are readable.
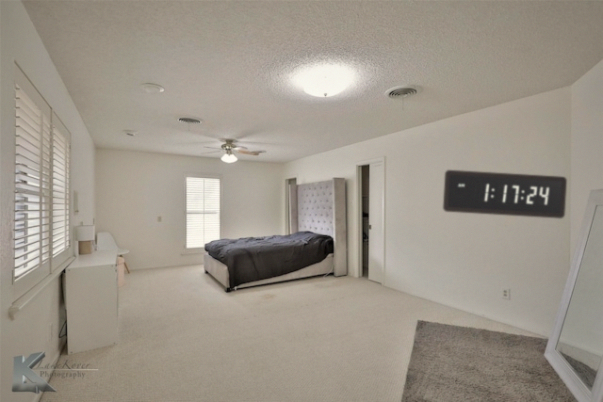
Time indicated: 1,17,24
